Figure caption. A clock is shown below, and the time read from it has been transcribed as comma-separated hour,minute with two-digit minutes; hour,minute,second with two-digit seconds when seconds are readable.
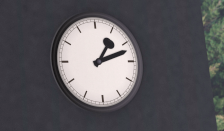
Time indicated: 1,12
